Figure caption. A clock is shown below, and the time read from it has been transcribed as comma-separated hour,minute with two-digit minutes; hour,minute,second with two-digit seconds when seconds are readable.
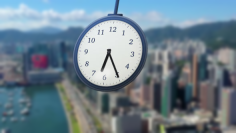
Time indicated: 6,25
